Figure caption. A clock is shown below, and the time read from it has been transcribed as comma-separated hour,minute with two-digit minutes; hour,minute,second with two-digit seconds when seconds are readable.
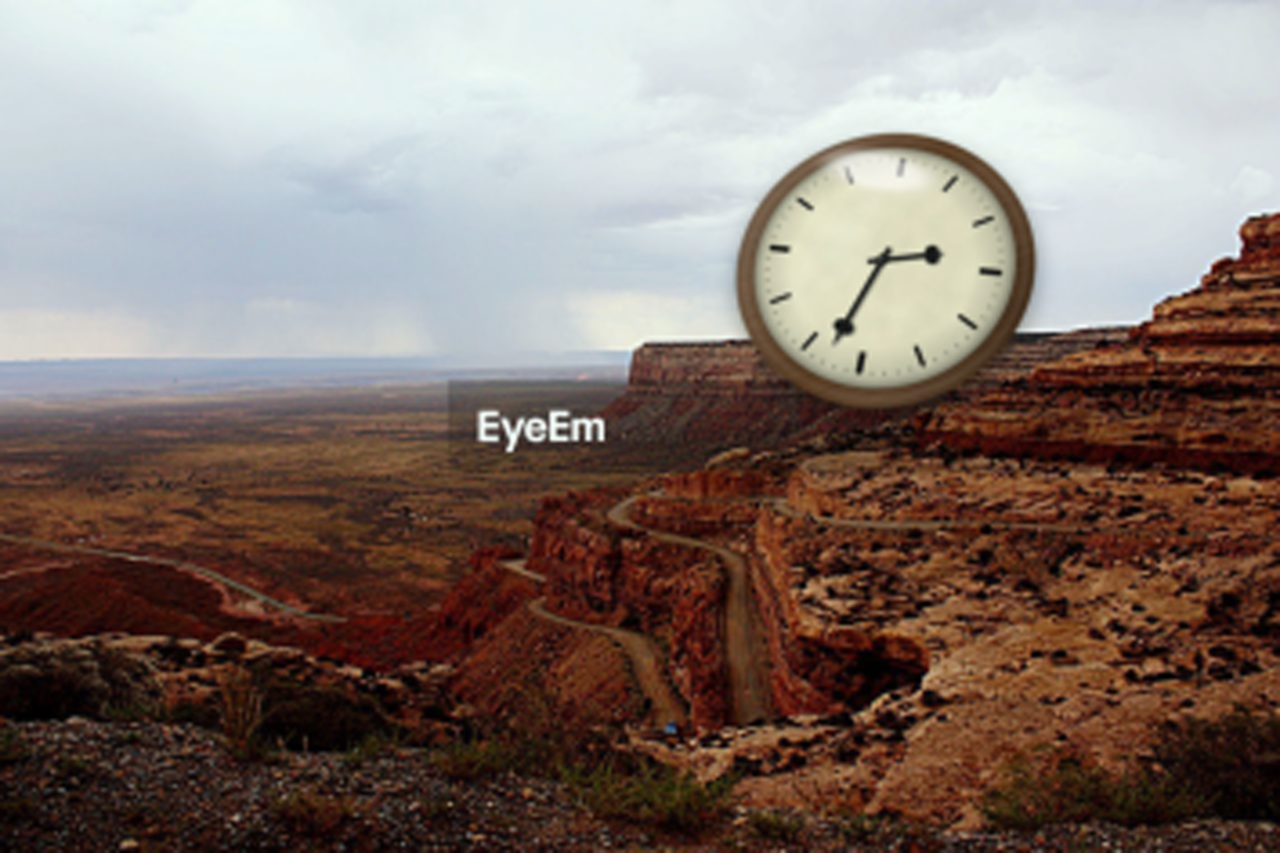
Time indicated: 2,33
